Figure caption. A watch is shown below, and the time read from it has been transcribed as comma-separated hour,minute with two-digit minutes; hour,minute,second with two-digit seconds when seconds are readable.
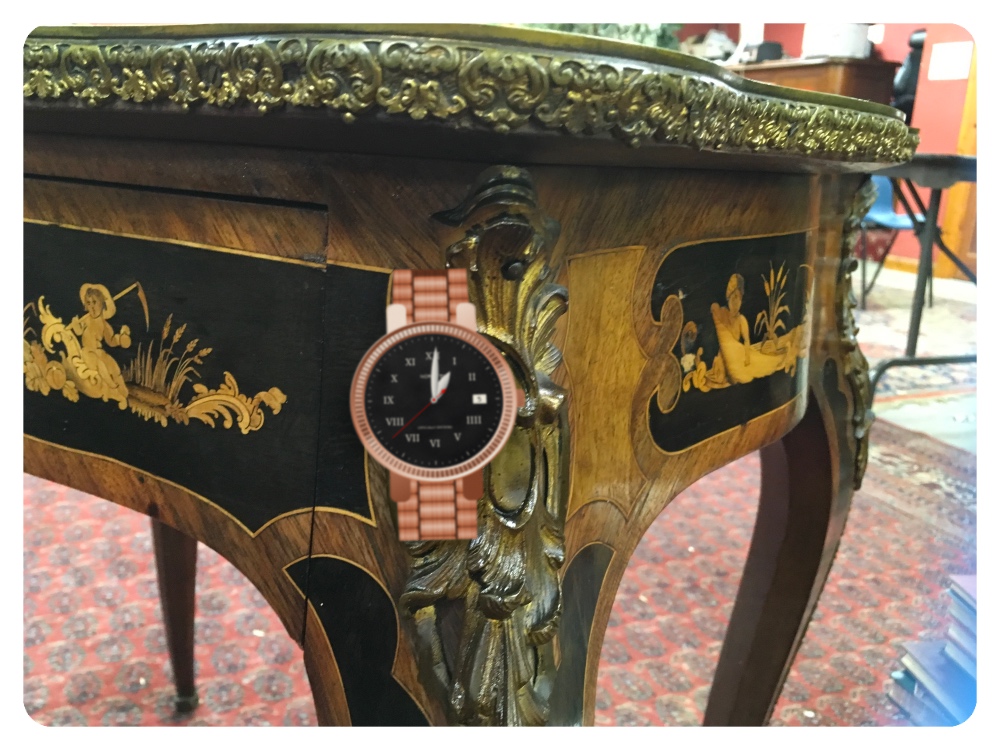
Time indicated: 1,00,38
